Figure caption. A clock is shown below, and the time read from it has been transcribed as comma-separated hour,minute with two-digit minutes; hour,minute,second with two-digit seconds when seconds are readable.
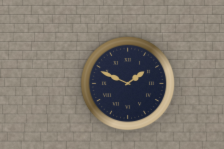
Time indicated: 1,49
